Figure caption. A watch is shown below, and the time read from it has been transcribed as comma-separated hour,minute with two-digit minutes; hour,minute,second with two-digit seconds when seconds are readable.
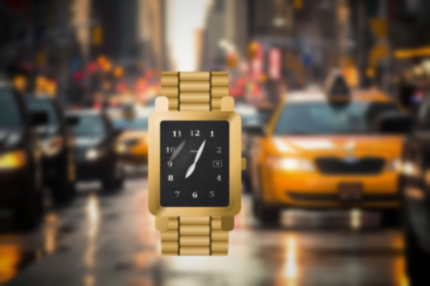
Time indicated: 7,04
